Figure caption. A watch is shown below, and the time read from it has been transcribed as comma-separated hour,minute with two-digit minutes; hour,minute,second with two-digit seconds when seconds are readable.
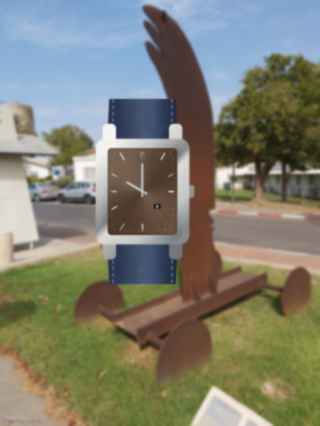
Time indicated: 10,00
